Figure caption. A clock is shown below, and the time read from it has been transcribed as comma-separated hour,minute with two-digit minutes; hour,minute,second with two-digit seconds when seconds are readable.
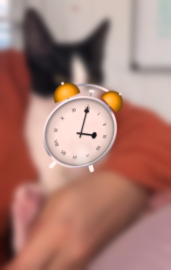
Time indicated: 3,00
